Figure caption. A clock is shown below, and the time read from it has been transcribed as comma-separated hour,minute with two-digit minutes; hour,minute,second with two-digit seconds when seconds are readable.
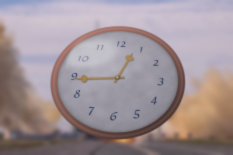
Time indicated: 12,44
